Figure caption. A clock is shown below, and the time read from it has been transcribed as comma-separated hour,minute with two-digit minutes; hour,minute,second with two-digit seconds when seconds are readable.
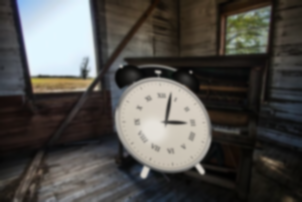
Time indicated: 3,03
